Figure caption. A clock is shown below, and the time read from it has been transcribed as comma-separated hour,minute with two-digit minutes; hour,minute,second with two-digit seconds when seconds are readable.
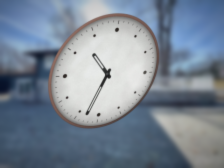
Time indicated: 10,33
